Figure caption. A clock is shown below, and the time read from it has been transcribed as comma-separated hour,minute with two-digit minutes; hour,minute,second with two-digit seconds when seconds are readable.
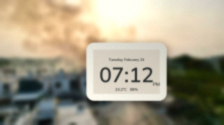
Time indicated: 7,12
